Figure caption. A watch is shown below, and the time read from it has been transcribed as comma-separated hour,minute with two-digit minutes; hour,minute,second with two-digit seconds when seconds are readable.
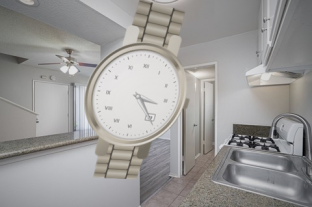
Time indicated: 3,23
